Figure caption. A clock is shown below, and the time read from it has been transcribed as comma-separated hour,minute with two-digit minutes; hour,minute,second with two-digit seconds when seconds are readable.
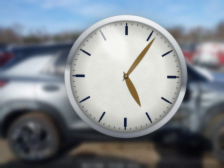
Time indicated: 5,06
